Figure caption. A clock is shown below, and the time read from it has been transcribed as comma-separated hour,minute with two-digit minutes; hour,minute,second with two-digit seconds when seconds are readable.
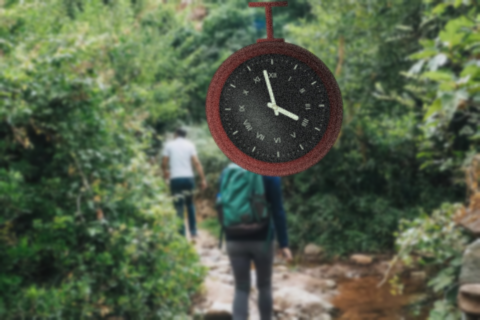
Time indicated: 3,58
